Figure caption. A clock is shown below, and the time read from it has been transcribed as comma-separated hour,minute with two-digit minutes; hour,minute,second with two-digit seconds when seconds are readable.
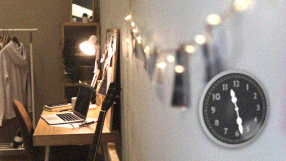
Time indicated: 11,28
